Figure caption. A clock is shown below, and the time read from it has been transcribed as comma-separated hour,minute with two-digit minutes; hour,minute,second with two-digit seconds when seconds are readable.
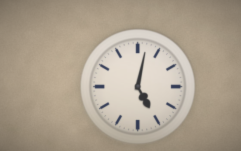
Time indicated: 5,02
